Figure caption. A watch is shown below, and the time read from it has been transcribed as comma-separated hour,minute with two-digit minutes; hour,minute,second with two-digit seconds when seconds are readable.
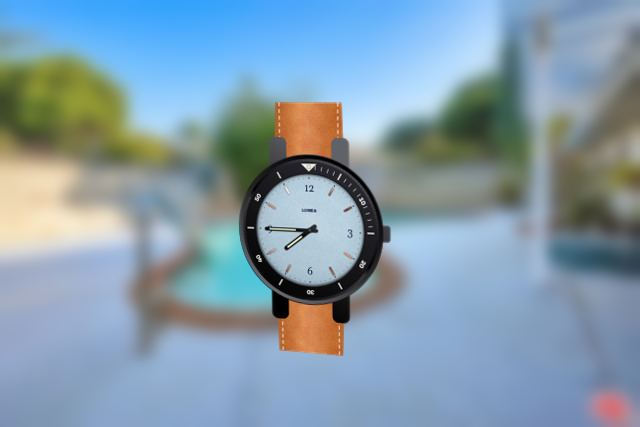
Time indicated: 7,45
